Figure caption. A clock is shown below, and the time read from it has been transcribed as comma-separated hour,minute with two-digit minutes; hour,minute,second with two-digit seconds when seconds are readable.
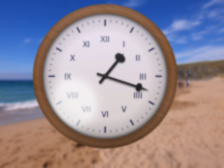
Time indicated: 1,18
